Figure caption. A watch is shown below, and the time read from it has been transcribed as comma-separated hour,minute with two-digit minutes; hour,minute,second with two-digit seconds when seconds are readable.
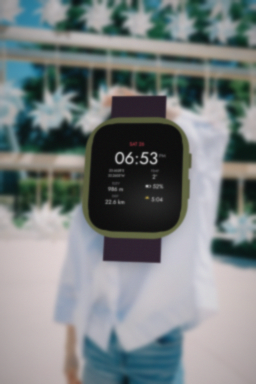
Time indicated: 6,53
